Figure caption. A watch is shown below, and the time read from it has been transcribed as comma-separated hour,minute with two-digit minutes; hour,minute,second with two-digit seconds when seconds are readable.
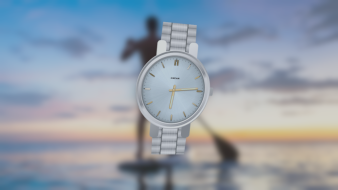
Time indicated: 6,14
